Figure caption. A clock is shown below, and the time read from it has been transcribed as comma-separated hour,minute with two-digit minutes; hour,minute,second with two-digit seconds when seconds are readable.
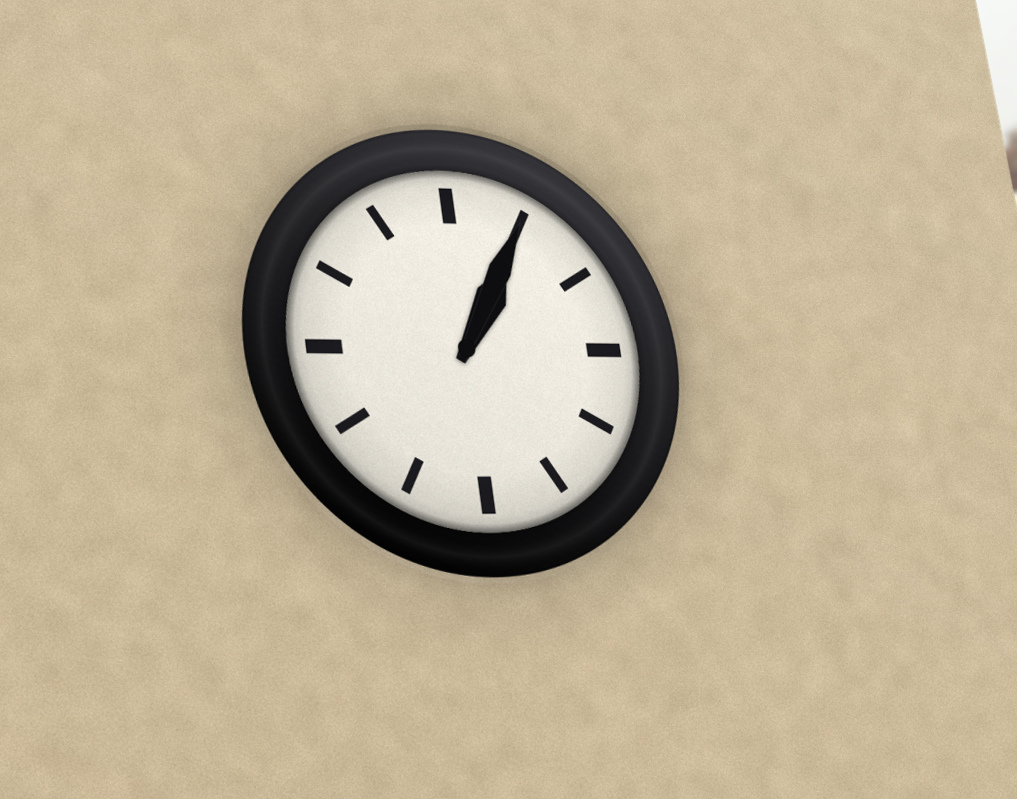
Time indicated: 1,05
